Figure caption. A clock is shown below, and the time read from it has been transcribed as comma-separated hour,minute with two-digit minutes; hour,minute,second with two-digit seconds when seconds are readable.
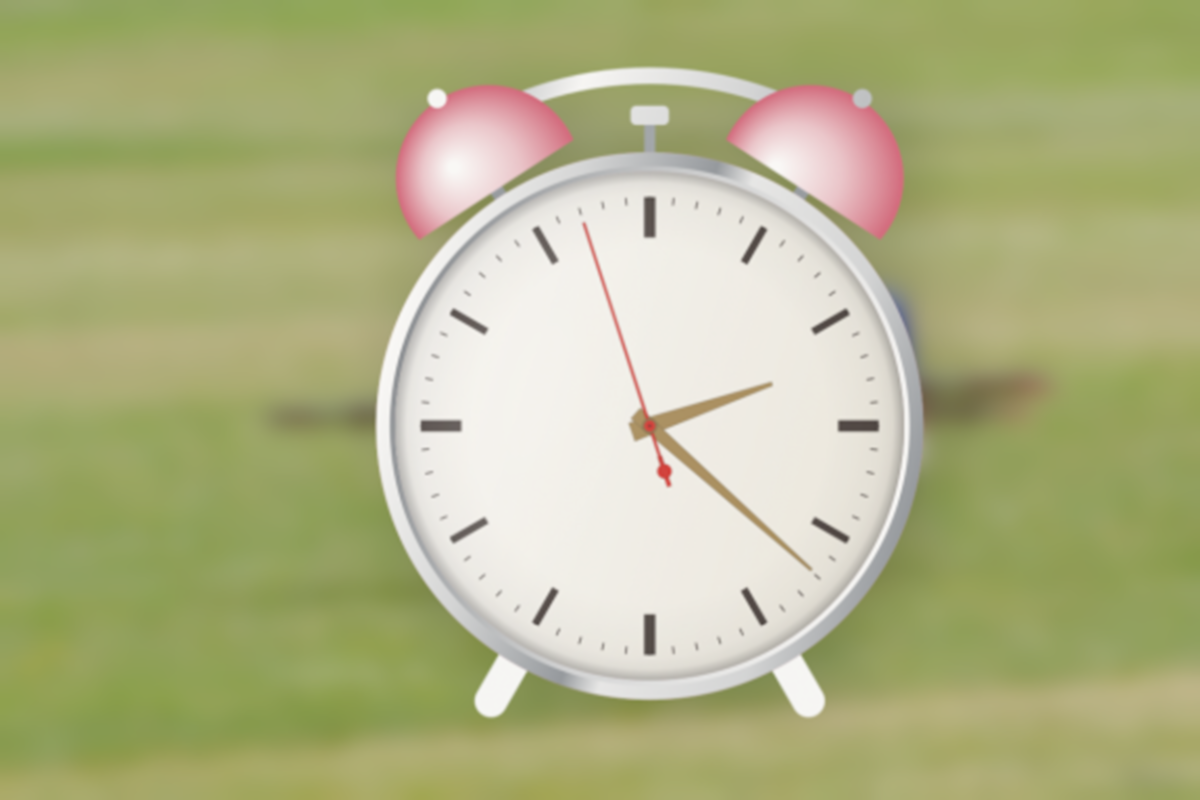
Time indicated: 2,21,57
